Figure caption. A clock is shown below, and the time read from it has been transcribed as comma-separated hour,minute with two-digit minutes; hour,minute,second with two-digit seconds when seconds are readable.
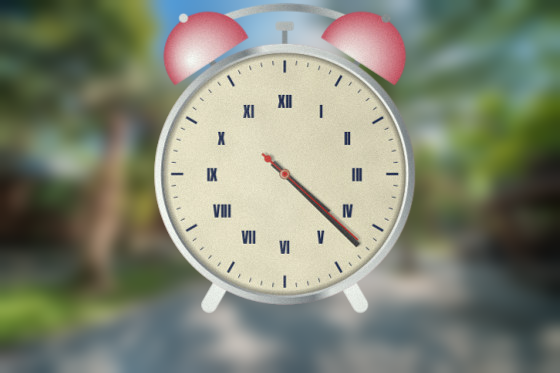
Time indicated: 4,22,22
